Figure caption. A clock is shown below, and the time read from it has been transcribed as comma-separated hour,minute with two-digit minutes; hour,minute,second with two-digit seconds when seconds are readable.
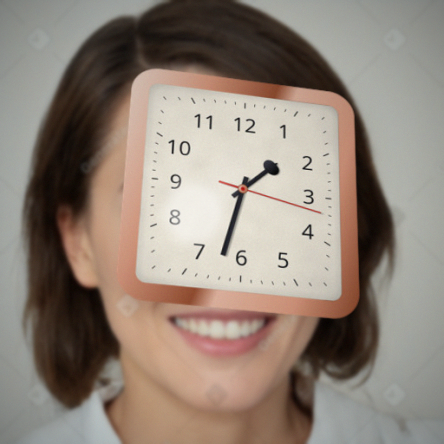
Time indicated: 1,32,17
